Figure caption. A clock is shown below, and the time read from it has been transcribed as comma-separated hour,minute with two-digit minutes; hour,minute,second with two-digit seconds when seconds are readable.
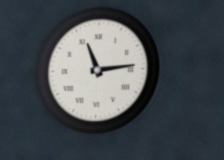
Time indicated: 11,14
